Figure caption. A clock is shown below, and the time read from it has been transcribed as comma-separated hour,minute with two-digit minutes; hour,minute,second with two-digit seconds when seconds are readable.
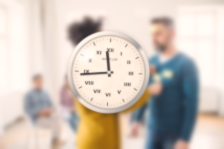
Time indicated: 11,44
